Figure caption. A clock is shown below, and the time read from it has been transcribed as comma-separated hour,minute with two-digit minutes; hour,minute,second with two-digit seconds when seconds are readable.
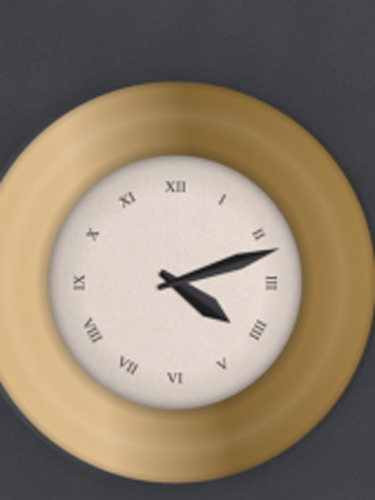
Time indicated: 4,12
